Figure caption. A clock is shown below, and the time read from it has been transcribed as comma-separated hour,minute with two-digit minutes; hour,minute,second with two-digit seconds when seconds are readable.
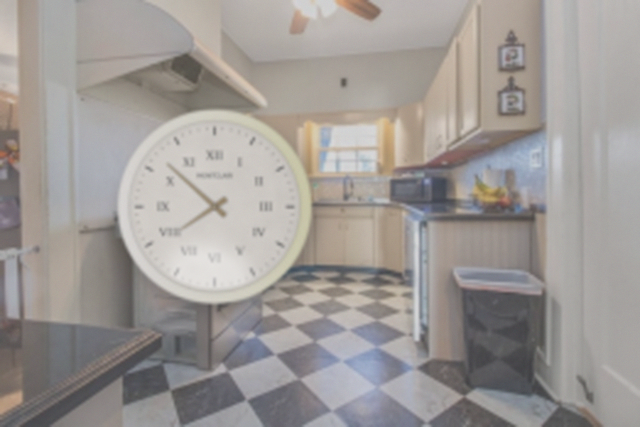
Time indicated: 7,52
